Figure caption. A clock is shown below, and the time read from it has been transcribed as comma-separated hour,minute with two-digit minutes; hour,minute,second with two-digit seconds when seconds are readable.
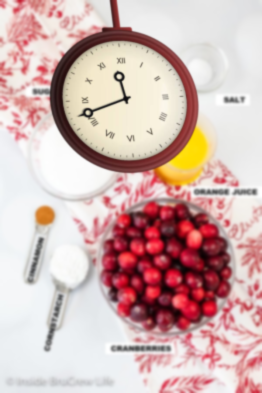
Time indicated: 11,42
